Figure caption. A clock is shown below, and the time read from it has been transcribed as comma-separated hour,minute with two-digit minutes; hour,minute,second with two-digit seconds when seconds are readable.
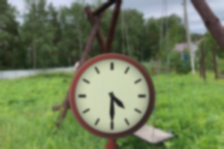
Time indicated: 4,30
